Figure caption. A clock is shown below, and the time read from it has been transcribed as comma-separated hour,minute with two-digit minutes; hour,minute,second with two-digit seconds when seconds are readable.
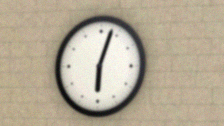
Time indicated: 6,03
